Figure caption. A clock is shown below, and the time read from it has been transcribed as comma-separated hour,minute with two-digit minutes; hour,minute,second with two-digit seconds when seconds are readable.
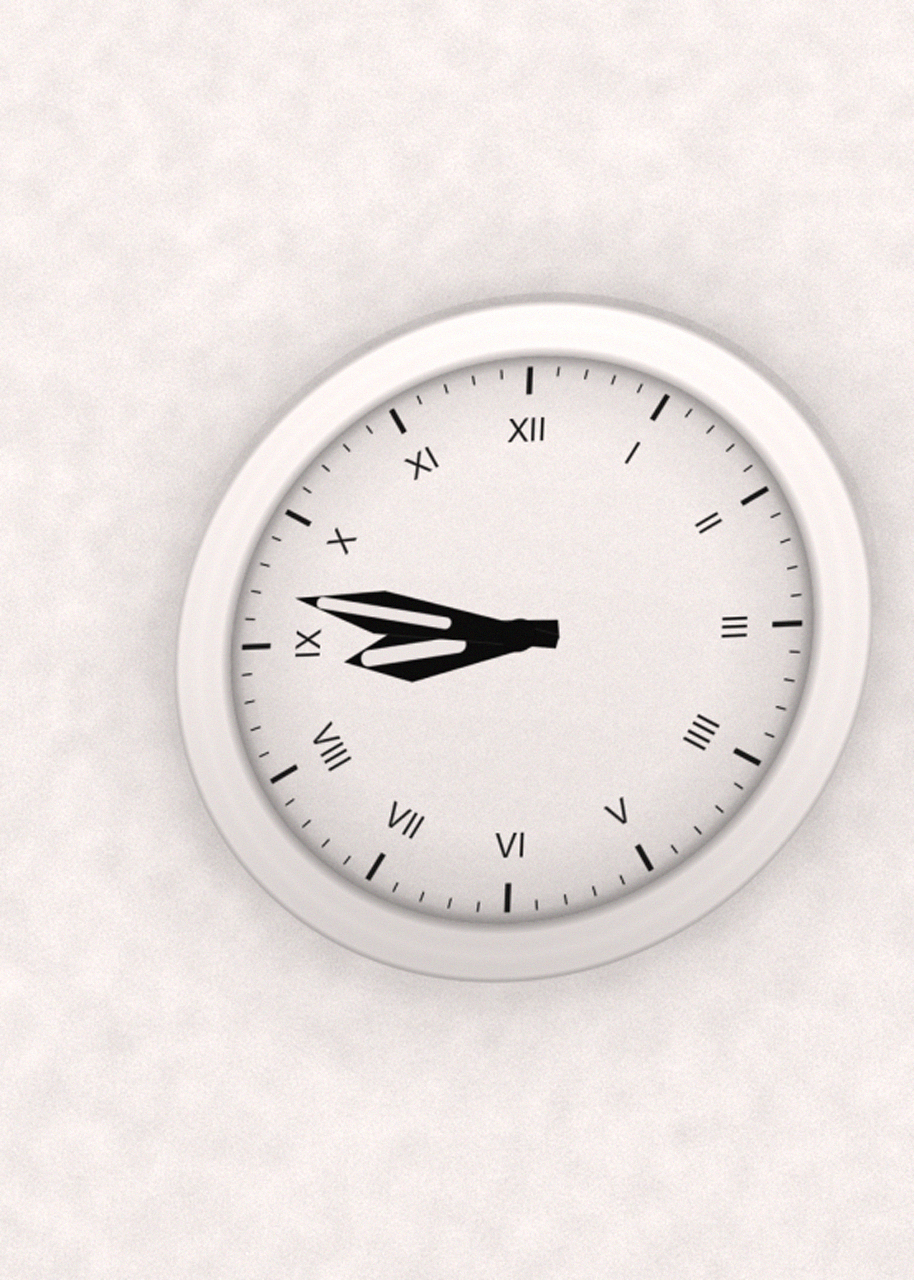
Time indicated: 8,47
